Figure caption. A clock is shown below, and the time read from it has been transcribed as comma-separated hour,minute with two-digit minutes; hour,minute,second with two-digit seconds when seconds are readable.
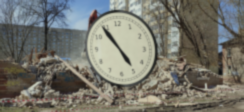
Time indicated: 4,54
